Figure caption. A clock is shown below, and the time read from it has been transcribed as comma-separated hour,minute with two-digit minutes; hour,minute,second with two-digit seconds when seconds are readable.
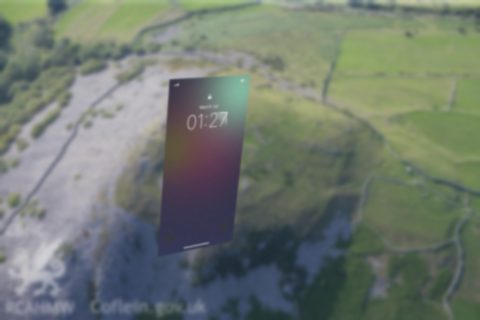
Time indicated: 1,27
